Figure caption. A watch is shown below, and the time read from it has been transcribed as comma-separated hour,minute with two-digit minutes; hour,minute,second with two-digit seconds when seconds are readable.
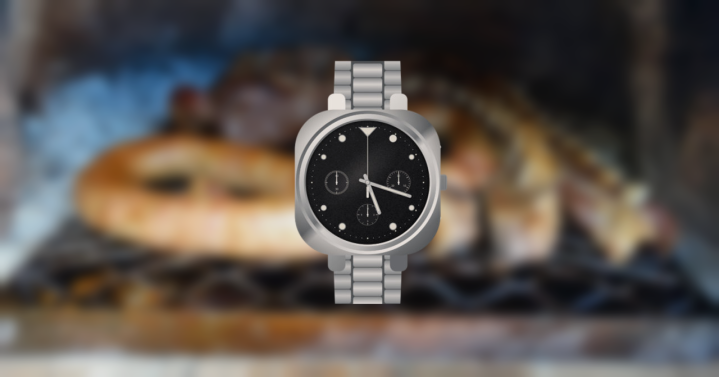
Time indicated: 5,18
